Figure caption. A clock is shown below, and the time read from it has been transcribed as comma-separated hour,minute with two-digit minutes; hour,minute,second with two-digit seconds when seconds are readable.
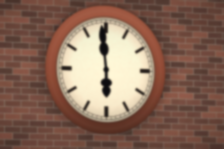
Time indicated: 5,59
